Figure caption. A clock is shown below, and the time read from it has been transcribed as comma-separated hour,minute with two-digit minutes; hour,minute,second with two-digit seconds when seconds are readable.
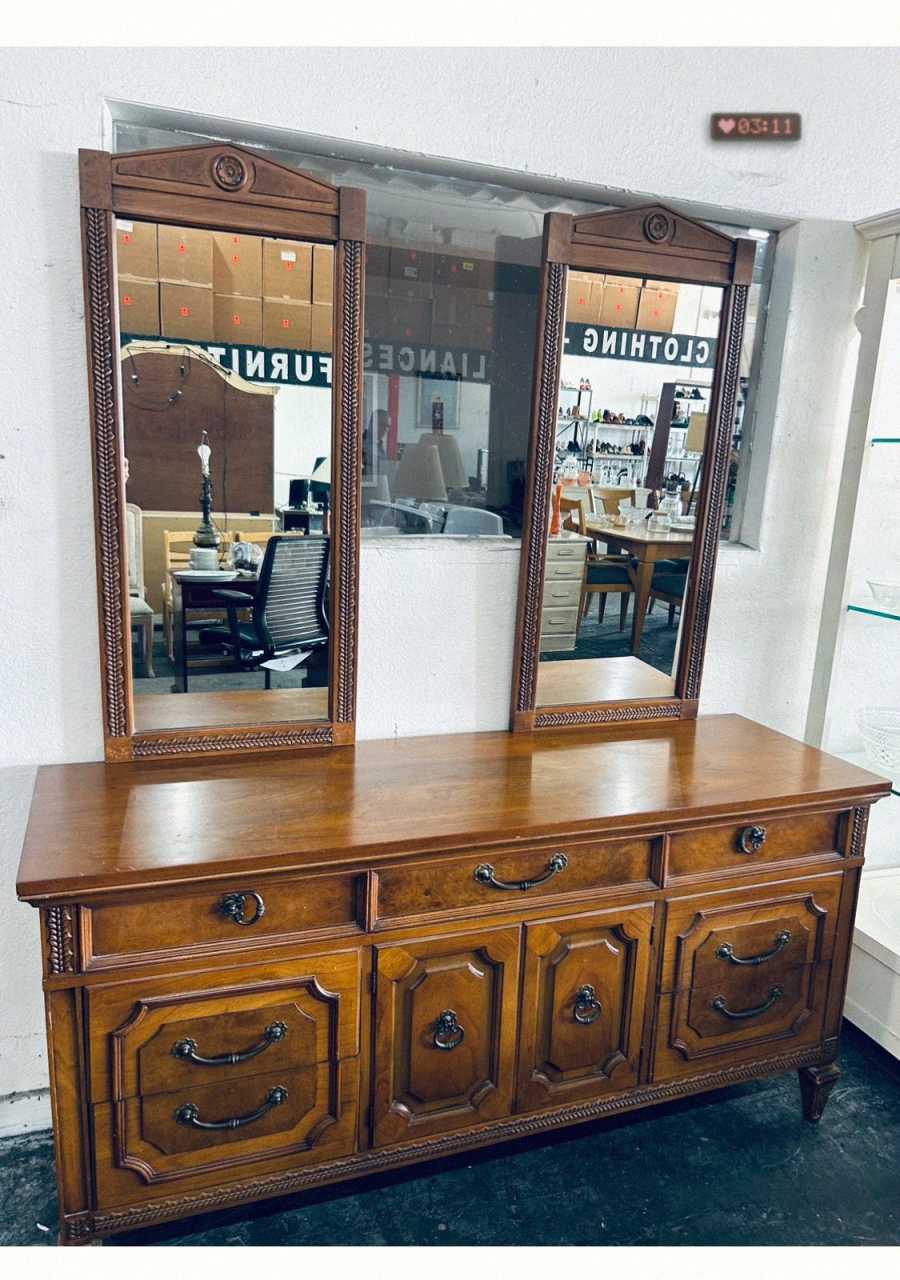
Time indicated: 3,11
